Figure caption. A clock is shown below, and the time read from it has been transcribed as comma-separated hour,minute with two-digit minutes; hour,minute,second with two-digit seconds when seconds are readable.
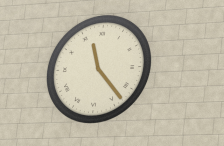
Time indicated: 11,23
